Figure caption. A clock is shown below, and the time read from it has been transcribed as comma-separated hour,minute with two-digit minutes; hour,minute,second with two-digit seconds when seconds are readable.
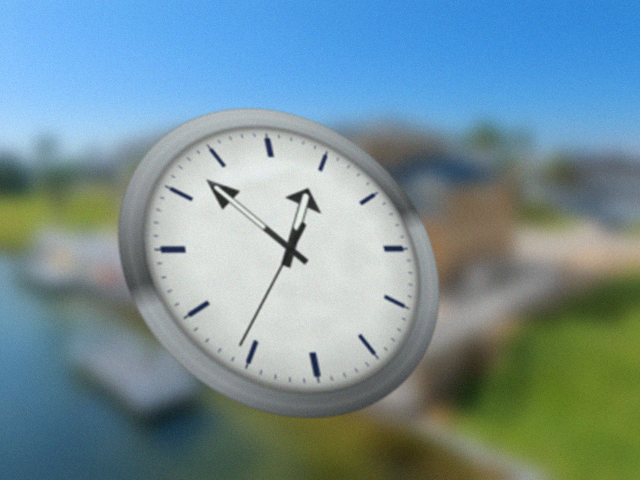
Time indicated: 12,52,36
